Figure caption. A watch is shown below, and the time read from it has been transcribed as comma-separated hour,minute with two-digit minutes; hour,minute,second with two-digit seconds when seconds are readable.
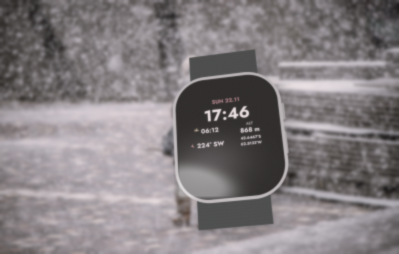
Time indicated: 17,46
